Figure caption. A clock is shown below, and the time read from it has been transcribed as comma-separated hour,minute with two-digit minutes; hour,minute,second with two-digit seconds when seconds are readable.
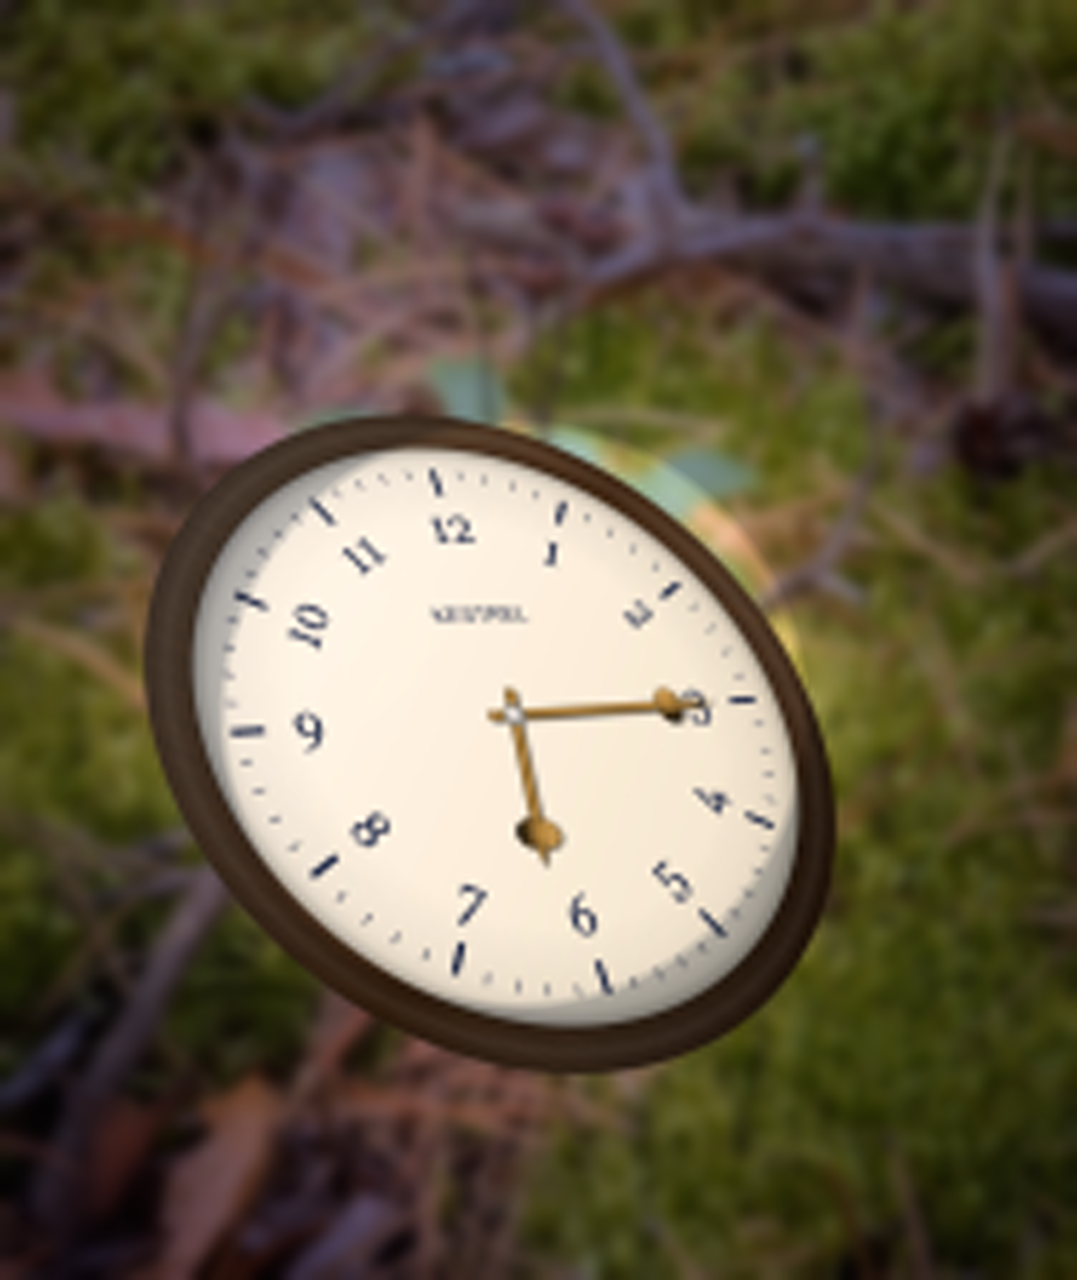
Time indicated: 6,15
